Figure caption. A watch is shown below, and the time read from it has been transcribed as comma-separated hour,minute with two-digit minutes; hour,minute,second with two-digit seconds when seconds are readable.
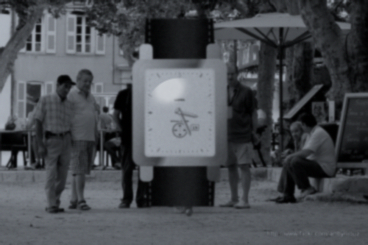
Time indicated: 3,26
